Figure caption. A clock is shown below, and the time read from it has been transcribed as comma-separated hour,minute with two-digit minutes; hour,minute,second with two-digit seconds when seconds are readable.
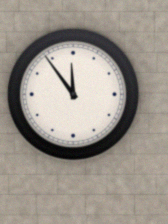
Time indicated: 11,54
